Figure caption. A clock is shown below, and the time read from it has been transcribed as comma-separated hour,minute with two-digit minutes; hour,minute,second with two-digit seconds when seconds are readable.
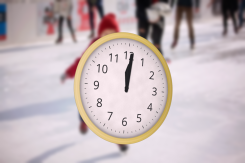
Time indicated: 12,01
